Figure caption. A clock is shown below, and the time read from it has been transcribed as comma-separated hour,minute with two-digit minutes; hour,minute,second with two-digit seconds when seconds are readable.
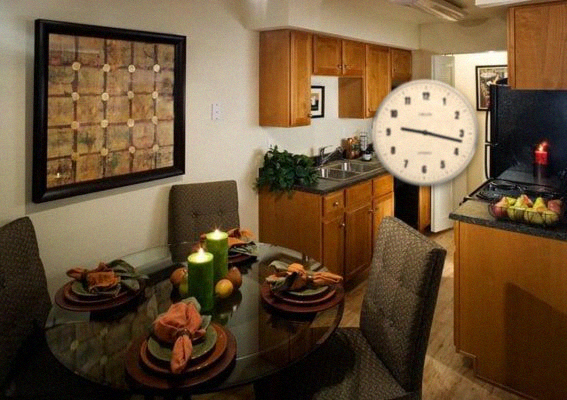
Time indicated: 9,17
